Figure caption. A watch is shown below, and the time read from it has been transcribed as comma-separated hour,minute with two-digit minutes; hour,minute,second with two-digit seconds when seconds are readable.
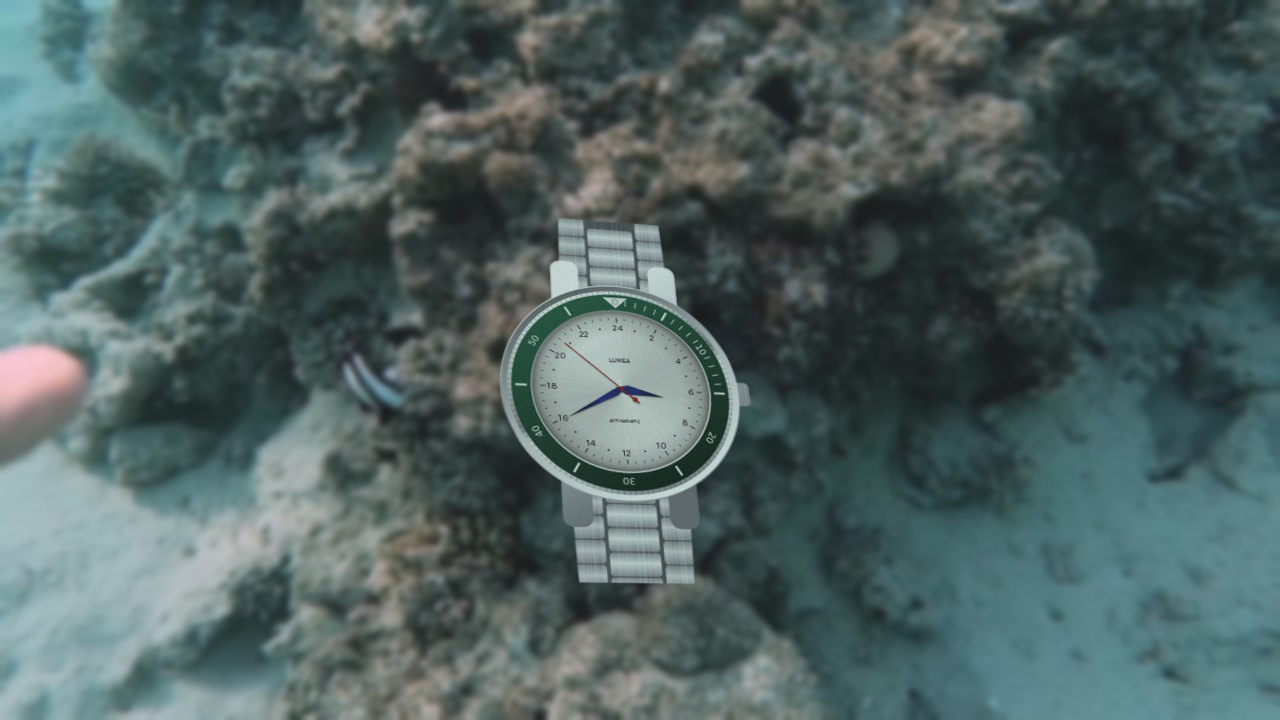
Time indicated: 6,39,52
